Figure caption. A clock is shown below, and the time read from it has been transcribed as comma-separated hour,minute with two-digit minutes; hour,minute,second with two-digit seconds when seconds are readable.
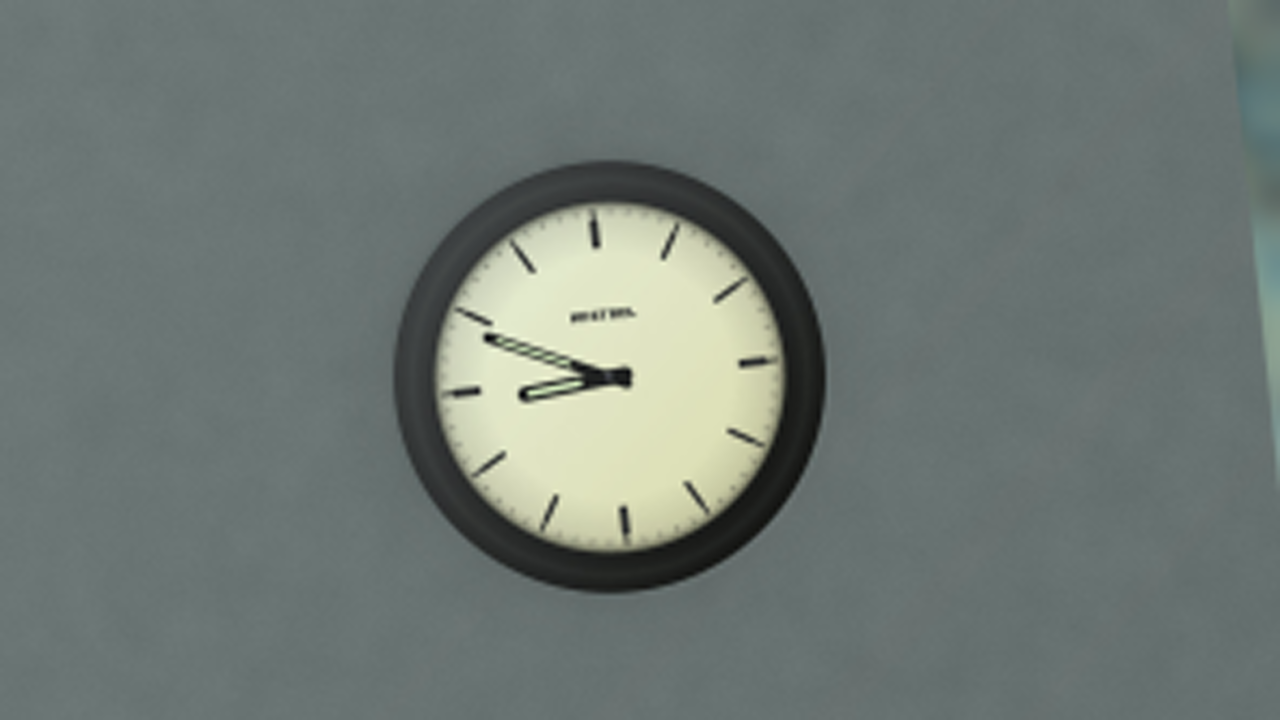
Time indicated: 8,49
